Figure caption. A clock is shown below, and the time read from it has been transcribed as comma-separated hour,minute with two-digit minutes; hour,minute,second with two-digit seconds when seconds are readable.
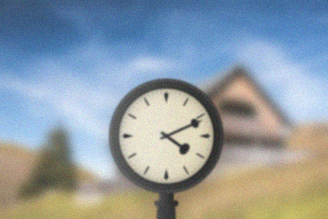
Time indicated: 4,11
